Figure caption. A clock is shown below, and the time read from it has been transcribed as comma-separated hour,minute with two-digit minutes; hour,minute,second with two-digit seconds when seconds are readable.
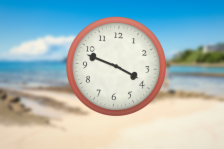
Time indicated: 3,48
